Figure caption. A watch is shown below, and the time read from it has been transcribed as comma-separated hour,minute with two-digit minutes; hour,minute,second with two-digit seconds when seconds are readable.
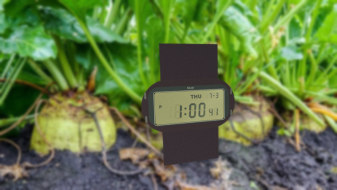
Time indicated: 1,00,41
